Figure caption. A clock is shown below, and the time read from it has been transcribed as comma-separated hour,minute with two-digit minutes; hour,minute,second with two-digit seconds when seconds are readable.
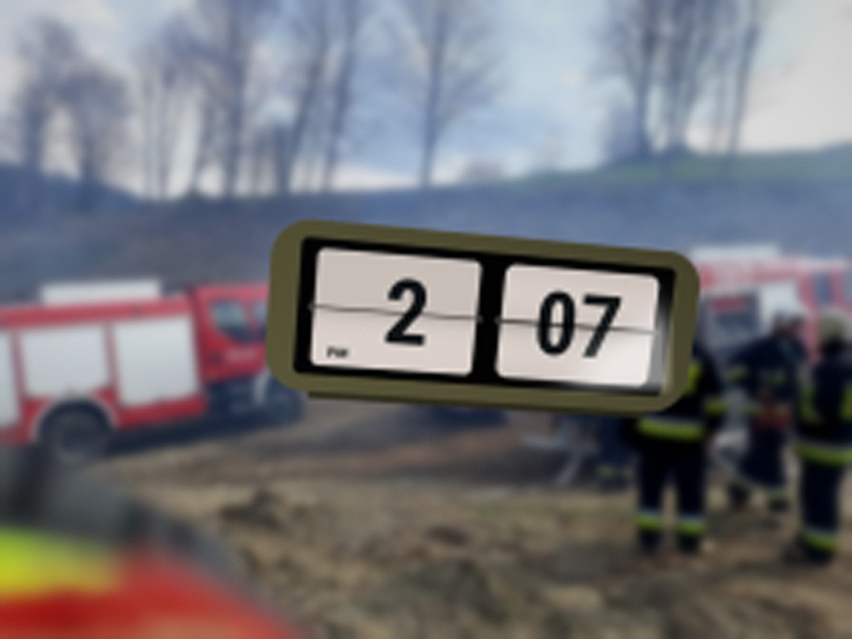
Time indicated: 2,07
